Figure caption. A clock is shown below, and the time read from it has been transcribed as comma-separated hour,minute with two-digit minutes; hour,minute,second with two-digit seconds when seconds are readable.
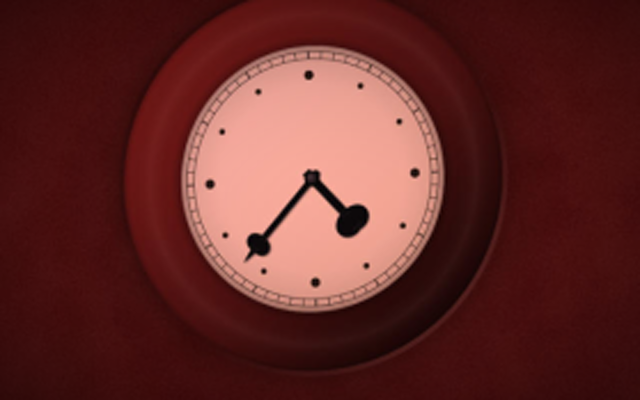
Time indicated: 4,37
